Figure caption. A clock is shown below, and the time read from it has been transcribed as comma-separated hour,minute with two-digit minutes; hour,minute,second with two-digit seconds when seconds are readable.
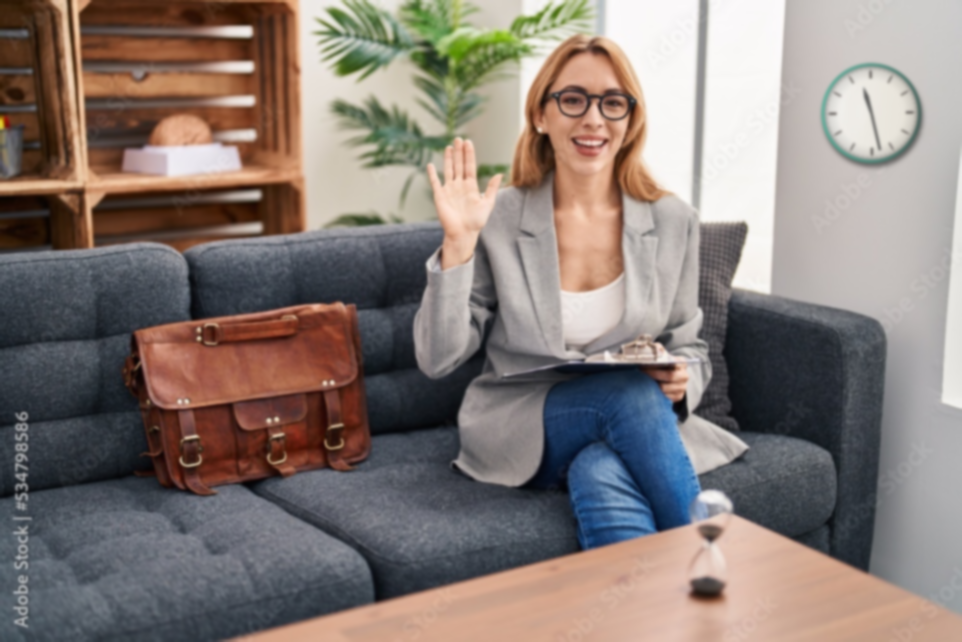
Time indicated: 11,28
